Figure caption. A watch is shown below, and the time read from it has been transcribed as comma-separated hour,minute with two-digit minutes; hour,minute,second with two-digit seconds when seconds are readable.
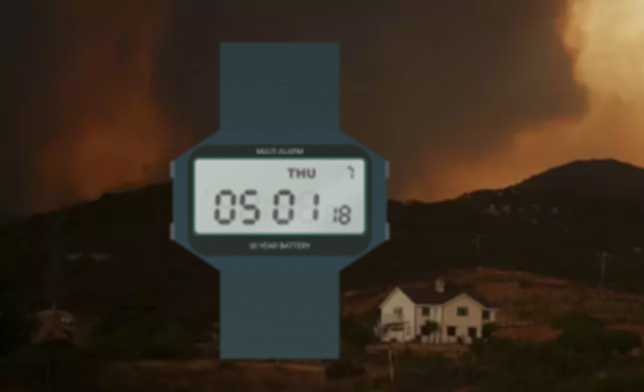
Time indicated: 5,01,18
